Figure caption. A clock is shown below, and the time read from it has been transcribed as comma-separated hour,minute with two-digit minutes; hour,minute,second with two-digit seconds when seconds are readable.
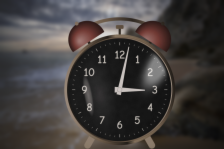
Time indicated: 3,02
